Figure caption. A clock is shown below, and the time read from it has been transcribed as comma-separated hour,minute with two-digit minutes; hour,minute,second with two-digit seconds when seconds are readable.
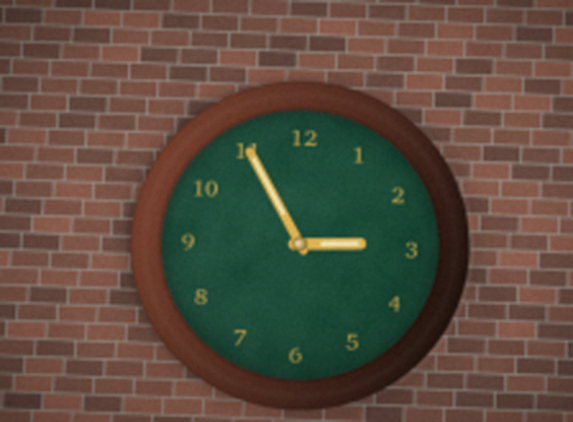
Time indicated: 2,55
